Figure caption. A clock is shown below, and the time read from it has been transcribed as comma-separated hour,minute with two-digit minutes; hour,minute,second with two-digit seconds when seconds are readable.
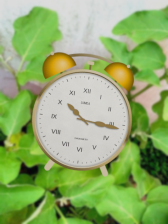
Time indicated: 10,16
